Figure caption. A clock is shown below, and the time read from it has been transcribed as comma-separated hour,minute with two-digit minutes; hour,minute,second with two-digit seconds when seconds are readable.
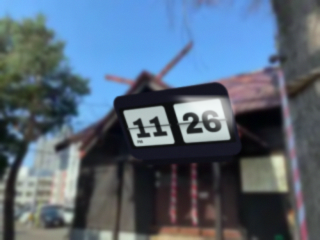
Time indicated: 11,26
